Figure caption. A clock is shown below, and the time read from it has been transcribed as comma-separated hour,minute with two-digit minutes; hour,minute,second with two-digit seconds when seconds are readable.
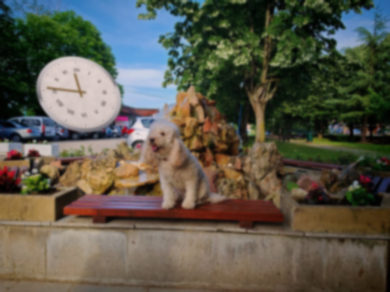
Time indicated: 11,46
